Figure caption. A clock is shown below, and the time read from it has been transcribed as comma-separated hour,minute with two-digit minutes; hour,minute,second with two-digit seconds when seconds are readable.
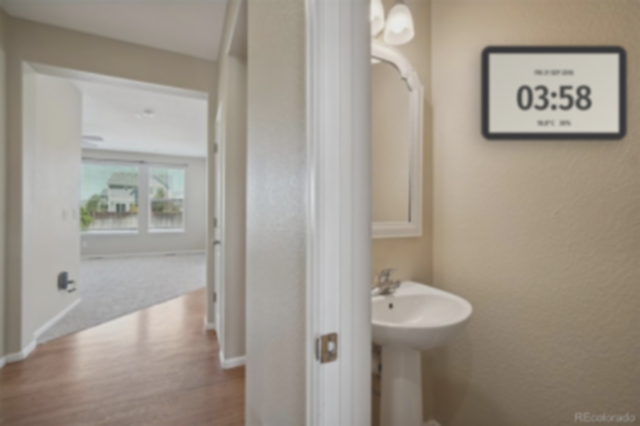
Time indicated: 3,58
